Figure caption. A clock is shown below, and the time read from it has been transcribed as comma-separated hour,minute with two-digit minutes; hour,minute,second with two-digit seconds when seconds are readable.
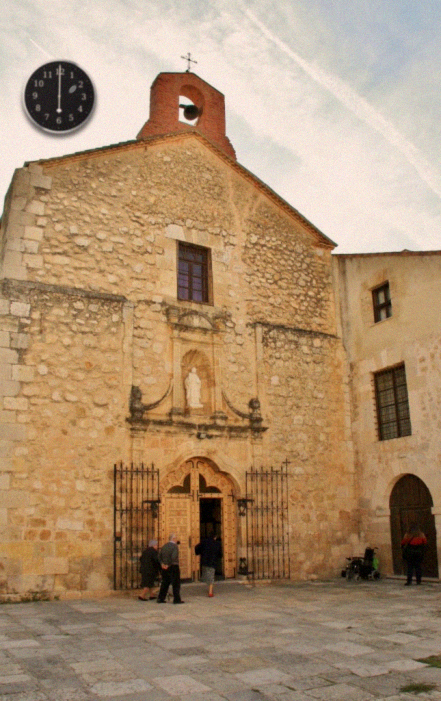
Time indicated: 6,00
